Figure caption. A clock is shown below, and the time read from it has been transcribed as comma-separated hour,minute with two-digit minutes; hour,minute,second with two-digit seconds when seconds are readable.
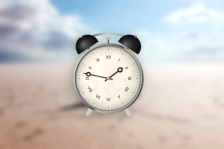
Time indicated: 1,47
